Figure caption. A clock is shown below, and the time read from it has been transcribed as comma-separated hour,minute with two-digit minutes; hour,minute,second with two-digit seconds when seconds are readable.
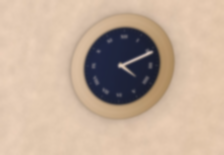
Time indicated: 4,11
